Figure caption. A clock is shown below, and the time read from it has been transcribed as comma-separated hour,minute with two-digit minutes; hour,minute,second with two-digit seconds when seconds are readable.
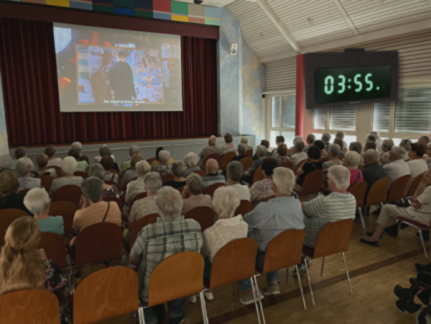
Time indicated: 3,55
